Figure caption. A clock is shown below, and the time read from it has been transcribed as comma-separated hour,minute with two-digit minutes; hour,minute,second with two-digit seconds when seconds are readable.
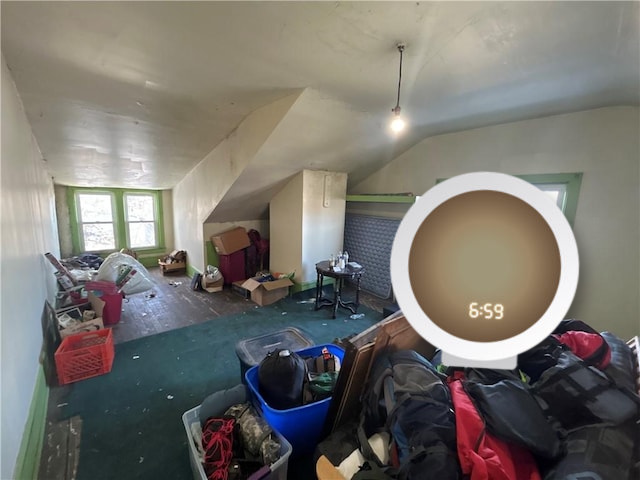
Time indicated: 6,59
